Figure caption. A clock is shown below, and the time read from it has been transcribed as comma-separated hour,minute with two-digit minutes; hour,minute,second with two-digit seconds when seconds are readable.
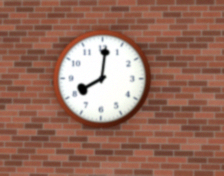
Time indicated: 8,01
